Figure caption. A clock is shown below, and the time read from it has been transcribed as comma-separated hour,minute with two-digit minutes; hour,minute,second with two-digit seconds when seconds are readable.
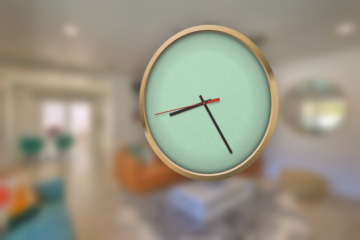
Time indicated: 8,24,43
